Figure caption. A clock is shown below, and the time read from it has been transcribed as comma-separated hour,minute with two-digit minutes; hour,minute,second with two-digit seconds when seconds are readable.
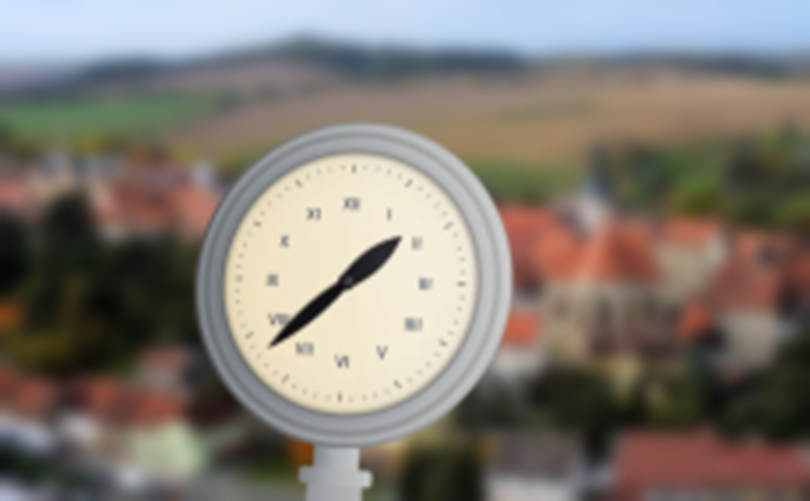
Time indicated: 1,38
